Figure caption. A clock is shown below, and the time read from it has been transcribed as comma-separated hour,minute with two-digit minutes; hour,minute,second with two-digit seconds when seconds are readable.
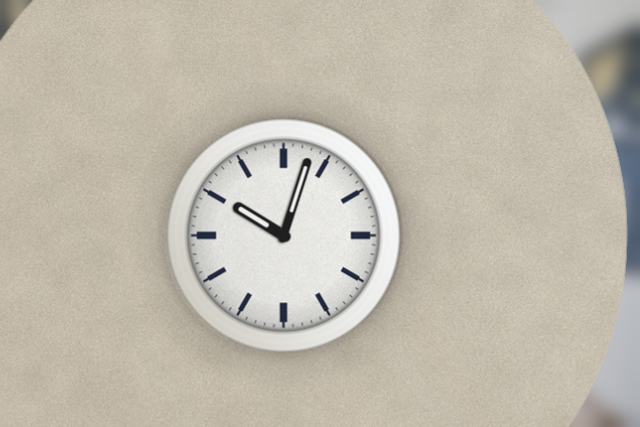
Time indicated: 10,03
